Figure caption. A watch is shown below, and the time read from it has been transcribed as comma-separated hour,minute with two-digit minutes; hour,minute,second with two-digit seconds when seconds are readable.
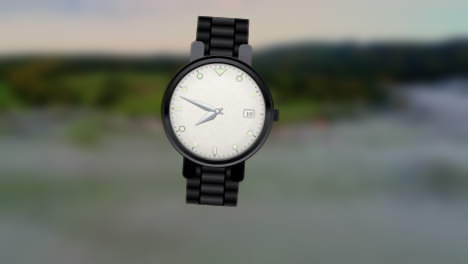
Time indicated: 7,48
